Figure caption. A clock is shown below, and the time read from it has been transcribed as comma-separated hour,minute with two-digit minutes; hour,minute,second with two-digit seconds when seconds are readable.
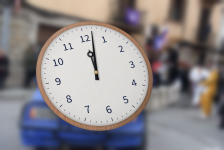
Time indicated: 12,02
